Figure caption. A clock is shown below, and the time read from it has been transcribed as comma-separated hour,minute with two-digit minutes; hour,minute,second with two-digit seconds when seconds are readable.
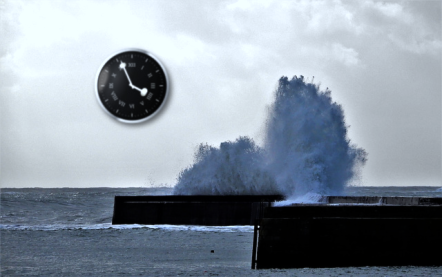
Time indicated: 3,56
